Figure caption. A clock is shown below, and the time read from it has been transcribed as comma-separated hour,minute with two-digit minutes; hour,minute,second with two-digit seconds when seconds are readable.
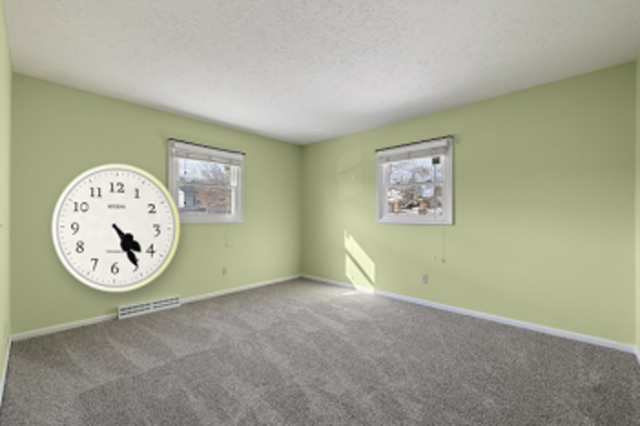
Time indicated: 4,25
